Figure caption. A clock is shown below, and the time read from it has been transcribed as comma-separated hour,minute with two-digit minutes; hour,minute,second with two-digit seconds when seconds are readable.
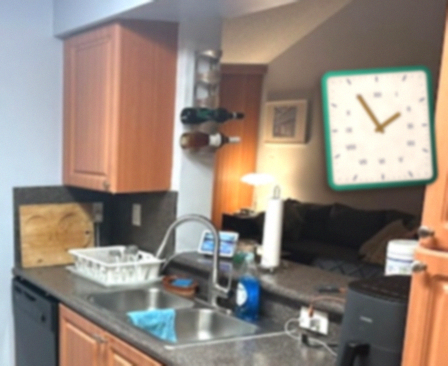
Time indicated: 1,55
